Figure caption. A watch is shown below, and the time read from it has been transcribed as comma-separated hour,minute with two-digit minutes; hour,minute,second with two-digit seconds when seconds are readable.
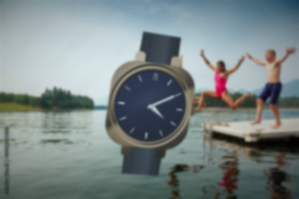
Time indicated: 4,10
